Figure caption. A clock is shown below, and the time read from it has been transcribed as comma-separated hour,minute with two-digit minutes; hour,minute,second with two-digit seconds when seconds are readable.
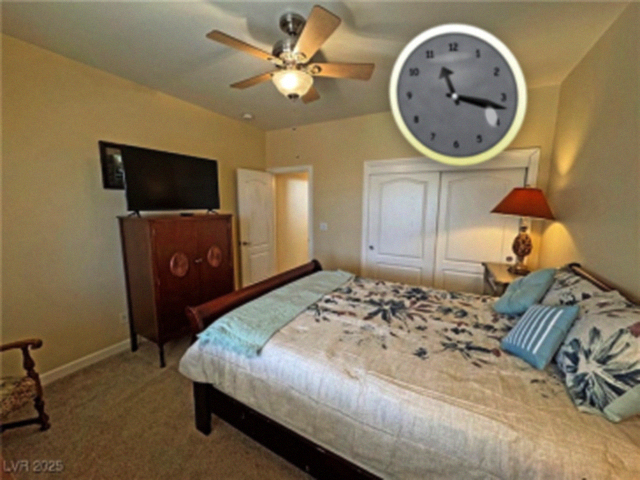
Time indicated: 11,17
